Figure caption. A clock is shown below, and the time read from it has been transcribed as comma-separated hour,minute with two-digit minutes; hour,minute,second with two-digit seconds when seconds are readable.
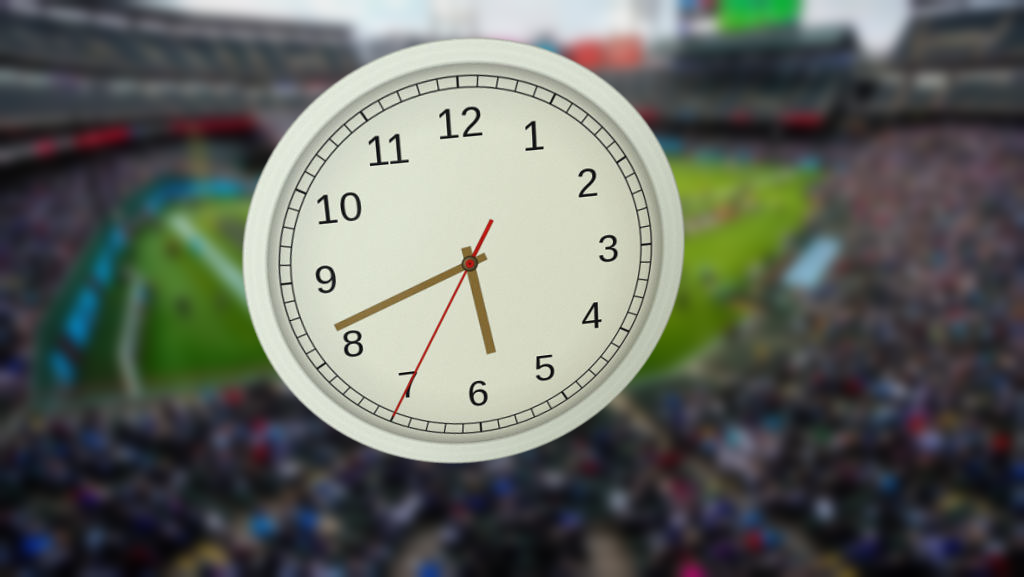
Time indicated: 5,41,35
